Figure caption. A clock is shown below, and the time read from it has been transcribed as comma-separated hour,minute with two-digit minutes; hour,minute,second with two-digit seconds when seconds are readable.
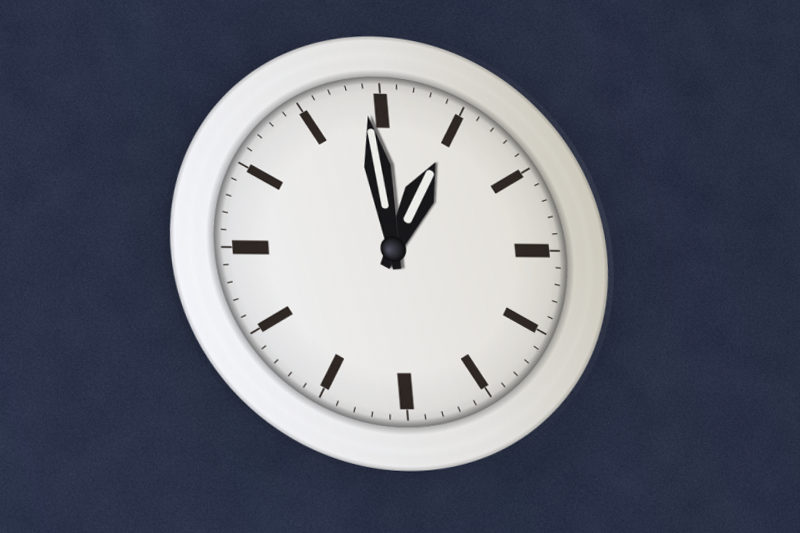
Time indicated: 12,59
